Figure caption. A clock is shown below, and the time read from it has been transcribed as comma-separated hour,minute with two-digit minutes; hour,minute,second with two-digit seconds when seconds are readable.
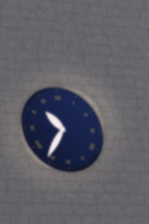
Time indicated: 10,36
